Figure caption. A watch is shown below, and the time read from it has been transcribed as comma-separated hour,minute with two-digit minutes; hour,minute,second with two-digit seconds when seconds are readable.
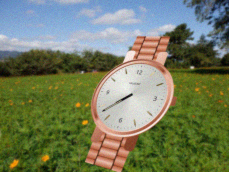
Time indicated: 7,38
